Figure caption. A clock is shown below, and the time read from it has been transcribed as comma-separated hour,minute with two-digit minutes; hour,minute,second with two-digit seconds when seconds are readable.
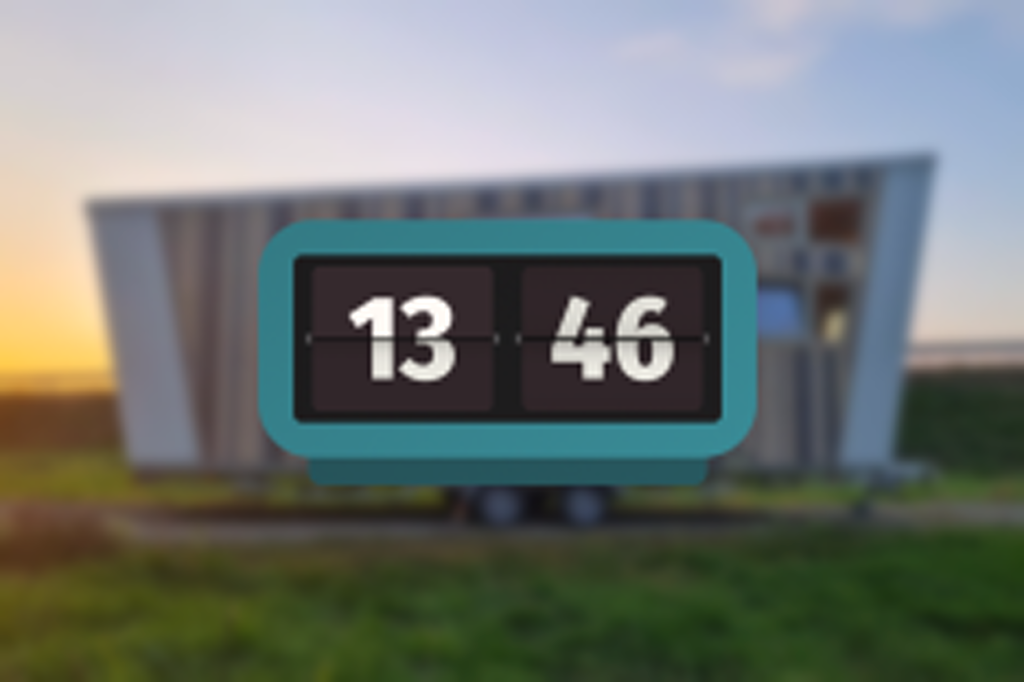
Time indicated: 13,46
